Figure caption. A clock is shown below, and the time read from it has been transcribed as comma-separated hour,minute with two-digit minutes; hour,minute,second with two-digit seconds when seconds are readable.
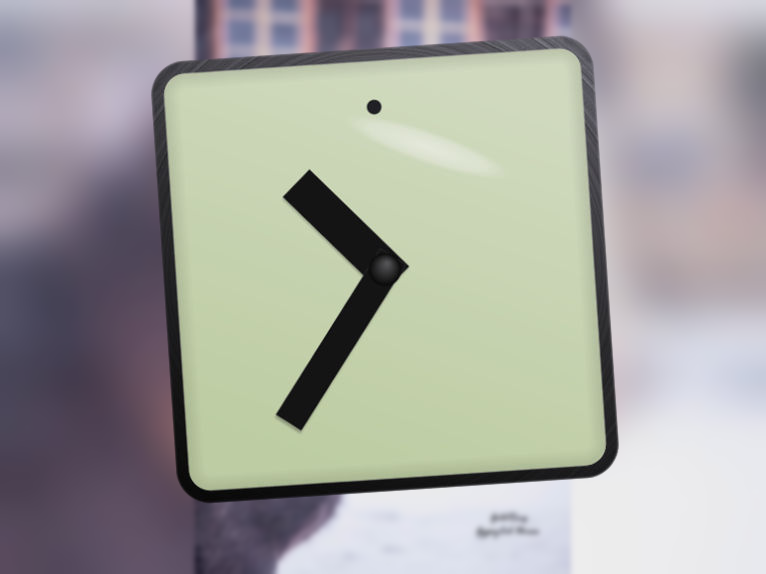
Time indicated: 10,36
